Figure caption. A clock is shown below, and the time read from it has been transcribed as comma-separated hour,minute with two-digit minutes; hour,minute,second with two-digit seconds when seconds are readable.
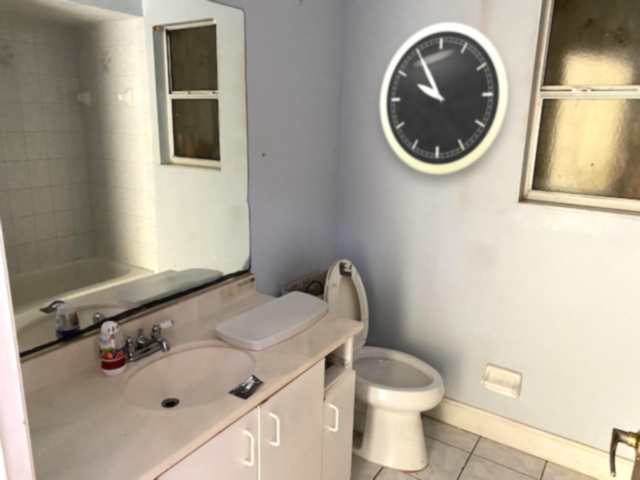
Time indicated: 9,55
